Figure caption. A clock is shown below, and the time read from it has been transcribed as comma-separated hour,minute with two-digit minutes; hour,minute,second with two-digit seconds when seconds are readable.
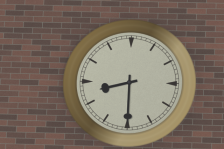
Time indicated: 8,30
